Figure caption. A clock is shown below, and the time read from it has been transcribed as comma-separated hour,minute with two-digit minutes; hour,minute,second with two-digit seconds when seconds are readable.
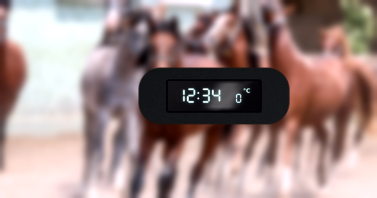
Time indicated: 12,34
